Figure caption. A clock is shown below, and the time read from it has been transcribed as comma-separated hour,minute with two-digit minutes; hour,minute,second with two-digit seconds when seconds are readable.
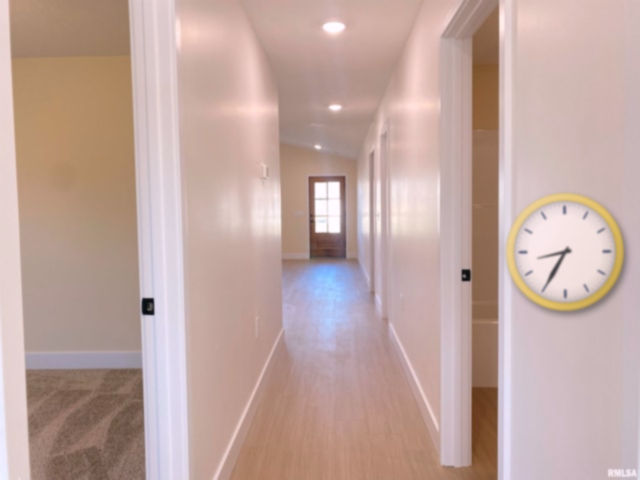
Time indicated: 8,35
